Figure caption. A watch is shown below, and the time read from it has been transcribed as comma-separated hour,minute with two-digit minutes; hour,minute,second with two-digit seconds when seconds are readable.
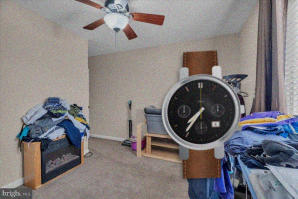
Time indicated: 7,36
